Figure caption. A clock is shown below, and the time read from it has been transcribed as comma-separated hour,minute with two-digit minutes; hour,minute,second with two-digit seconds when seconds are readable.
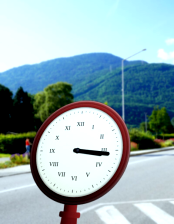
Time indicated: 3,16
